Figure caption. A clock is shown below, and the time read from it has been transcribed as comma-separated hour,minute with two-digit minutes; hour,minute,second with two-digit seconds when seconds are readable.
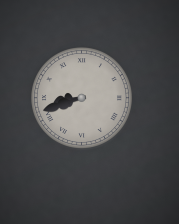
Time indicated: 8,42
